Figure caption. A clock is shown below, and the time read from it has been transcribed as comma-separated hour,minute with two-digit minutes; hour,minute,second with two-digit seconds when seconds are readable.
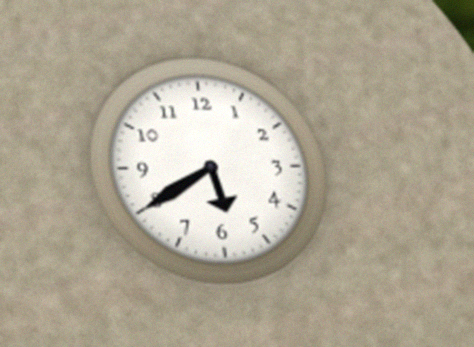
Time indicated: 5,40
